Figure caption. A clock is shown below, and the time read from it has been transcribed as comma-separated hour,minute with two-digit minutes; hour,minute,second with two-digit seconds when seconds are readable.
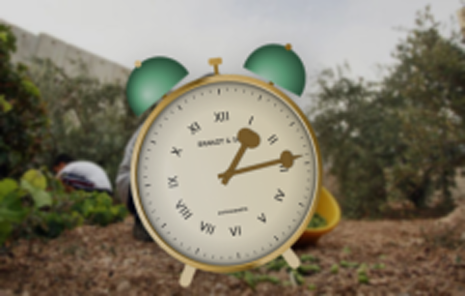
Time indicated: 1,14
